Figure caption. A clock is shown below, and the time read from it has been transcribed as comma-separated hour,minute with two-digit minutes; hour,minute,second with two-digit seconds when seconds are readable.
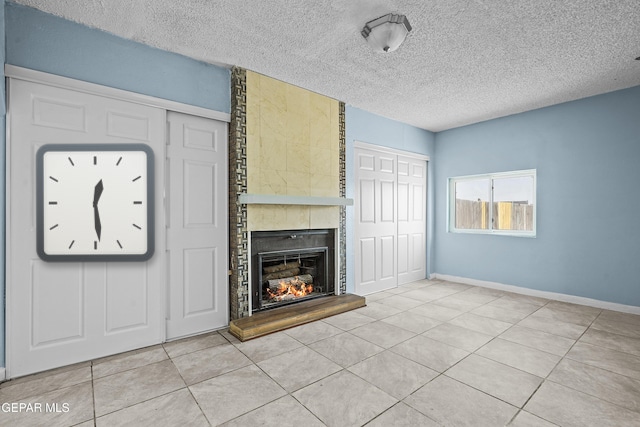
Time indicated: 12,29
